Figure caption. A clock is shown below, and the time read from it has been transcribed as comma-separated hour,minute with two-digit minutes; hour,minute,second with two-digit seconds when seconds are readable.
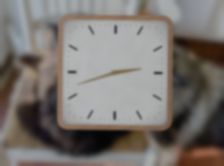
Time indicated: 2,42
